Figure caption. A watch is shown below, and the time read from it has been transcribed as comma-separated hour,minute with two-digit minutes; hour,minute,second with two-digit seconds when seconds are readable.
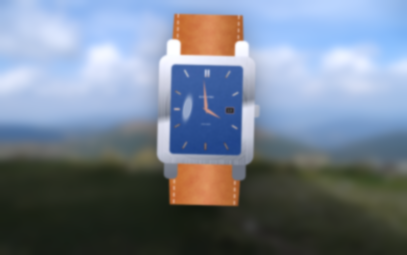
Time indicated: 3,59
